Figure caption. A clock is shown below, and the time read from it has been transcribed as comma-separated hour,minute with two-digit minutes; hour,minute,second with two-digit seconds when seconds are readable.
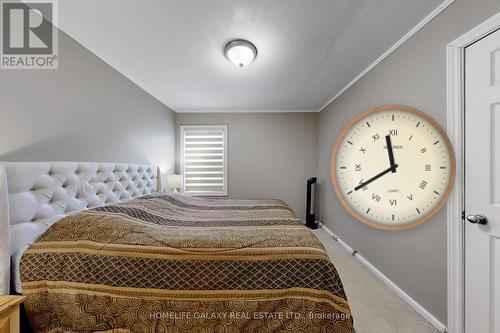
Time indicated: 11,40
